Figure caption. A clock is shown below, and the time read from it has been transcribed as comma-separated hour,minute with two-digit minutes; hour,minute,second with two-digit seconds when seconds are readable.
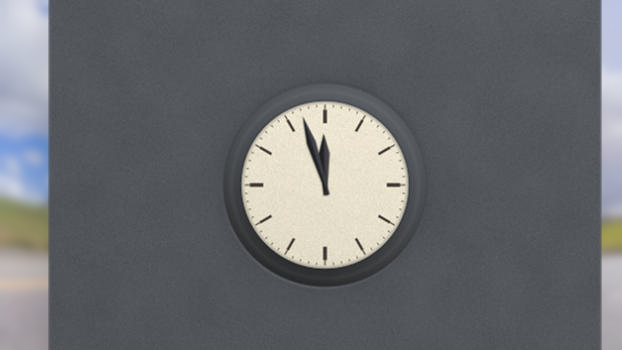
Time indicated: 11,57
